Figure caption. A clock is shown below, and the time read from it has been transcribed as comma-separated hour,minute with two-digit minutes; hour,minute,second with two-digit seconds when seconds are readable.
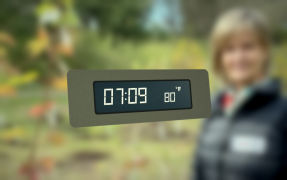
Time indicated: 7,09
